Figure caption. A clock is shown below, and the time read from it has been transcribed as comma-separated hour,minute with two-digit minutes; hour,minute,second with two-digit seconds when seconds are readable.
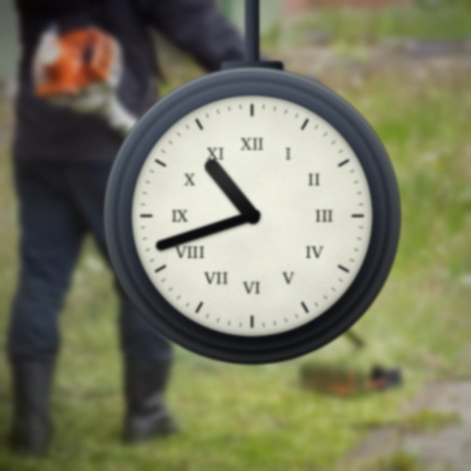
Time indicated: 10,42
